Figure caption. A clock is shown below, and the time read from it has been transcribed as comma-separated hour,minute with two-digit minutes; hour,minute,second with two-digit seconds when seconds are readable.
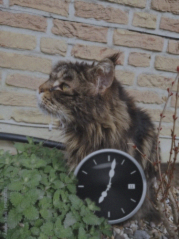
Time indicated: 7,02
